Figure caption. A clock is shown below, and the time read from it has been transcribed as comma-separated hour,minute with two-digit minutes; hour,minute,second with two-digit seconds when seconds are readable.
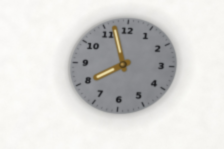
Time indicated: 7,57
